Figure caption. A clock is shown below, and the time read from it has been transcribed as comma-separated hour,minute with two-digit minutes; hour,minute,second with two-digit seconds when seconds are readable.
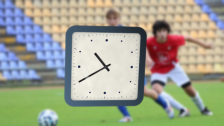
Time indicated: 10,40
